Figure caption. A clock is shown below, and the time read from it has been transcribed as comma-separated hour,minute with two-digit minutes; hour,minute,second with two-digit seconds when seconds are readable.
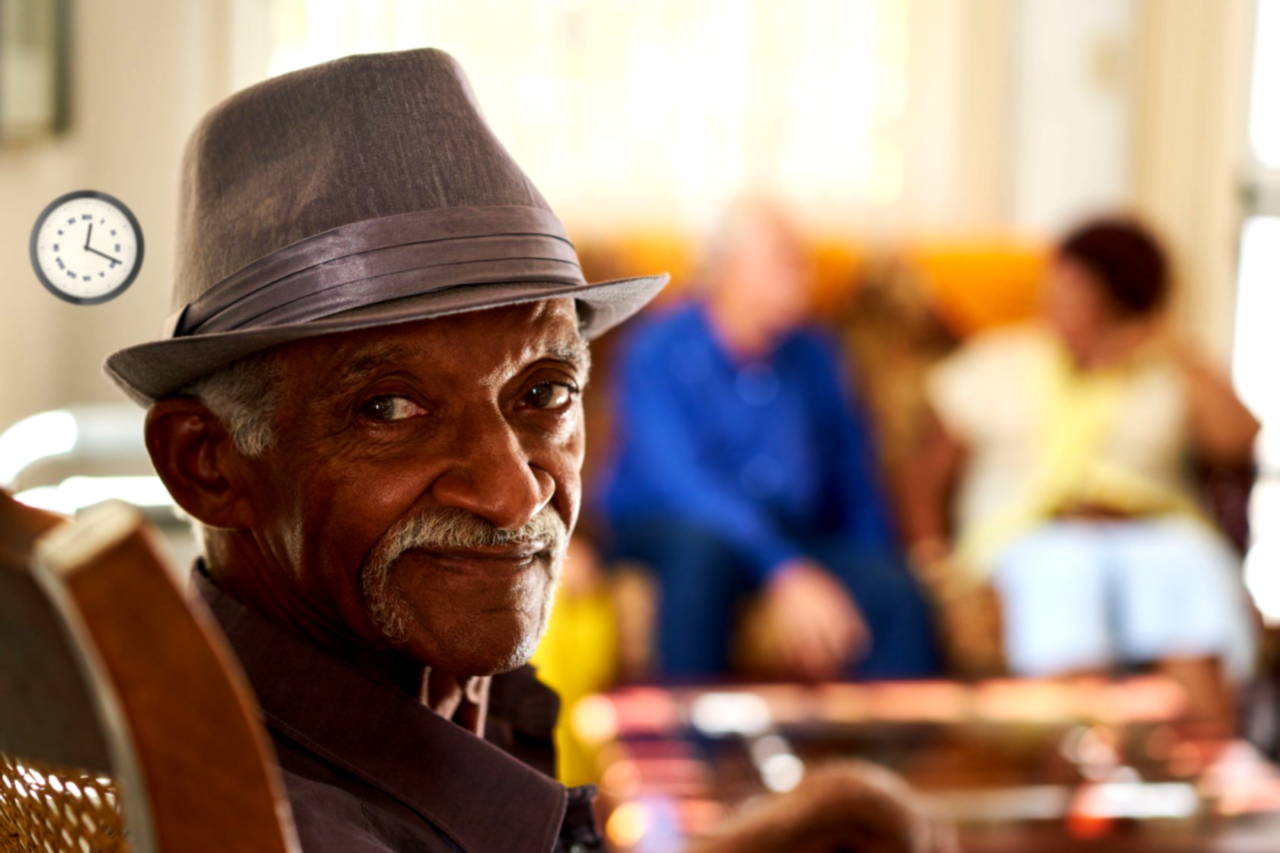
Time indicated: 12,19
